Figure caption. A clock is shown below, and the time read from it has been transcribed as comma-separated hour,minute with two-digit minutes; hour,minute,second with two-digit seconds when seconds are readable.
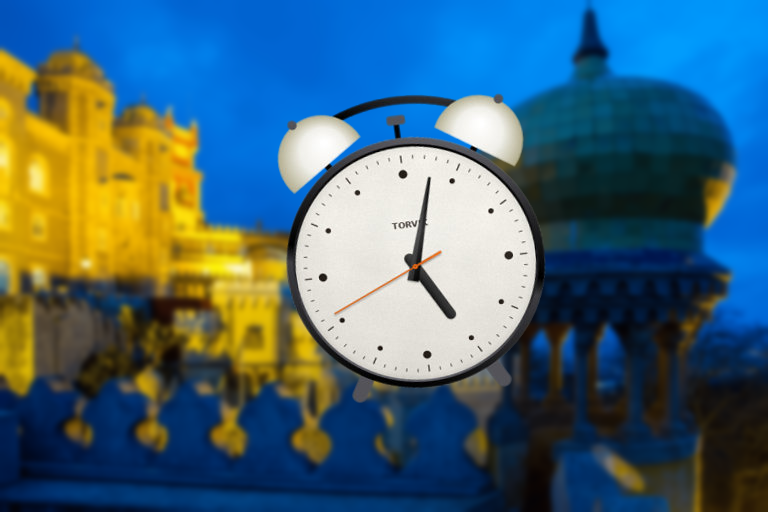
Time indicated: 5,02,41
